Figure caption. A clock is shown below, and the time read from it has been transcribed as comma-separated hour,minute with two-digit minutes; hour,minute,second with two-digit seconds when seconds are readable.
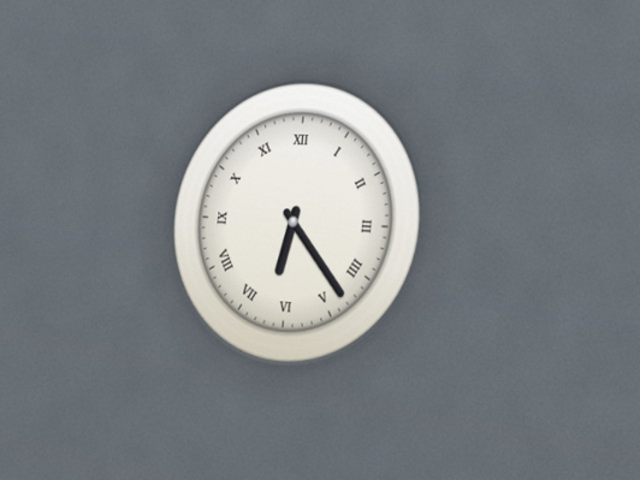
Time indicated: 6,23
